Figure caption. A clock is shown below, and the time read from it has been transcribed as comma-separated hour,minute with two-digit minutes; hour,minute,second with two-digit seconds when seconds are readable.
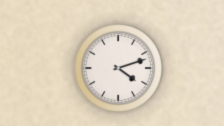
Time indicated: 4,12
